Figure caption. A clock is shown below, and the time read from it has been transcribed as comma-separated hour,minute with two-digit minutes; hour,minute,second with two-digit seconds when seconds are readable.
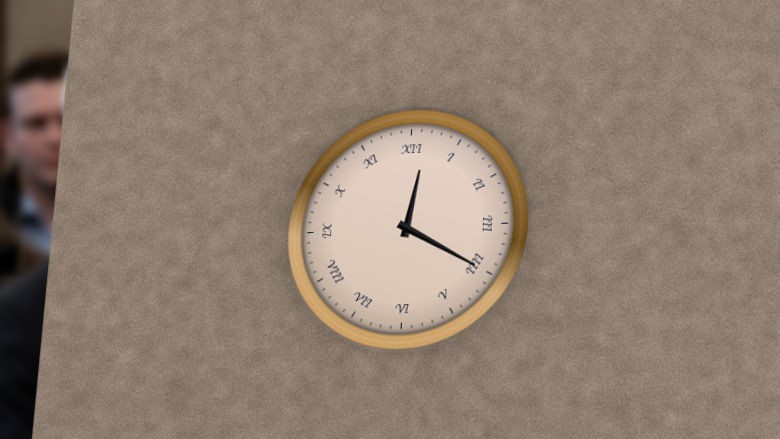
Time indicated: 12,20
